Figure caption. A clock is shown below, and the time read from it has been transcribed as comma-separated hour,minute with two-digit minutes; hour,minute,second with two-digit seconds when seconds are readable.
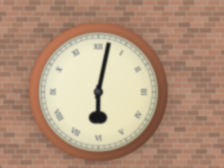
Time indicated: 6,02
